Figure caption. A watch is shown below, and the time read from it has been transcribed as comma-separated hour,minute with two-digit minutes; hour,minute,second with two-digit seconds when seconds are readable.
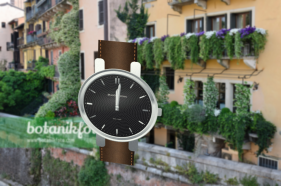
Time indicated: 12,01
